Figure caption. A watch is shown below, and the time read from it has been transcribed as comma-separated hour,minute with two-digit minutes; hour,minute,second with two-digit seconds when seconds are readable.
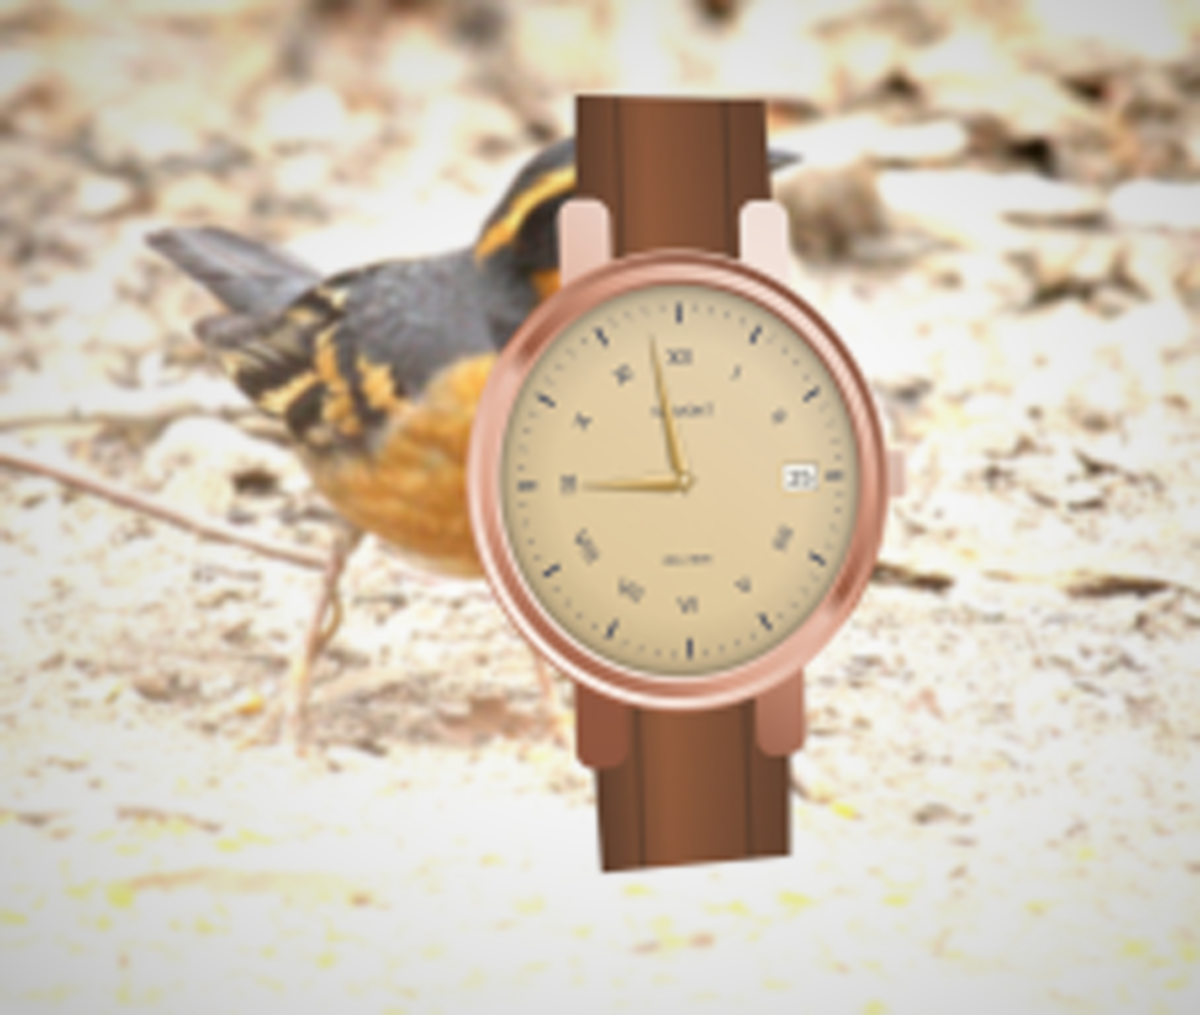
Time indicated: 8,58
